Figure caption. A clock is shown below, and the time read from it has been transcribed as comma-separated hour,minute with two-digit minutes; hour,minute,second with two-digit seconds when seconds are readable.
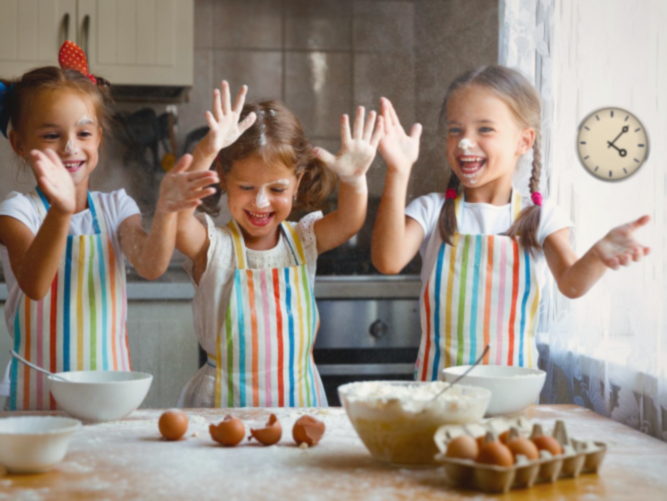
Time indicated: 4,07
